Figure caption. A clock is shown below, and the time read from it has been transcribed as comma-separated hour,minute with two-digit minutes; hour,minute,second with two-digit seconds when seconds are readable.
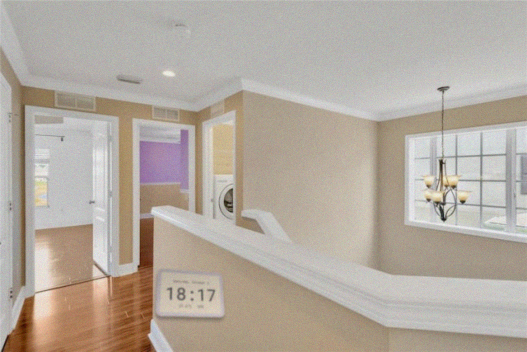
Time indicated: 18,17
